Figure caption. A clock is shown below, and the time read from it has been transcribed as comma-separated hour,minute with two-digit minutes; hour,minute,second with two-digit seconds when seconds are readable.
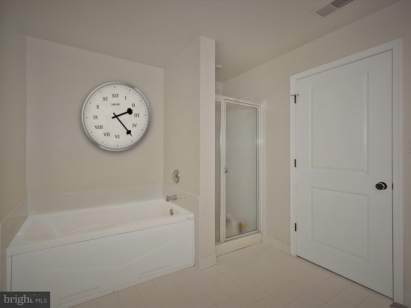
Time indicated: 2,24
